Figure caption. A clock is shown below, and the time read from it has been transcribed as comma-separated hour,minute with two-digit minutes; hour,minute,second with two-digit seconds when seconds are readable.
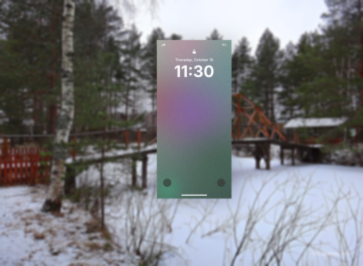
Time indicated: 11,30
